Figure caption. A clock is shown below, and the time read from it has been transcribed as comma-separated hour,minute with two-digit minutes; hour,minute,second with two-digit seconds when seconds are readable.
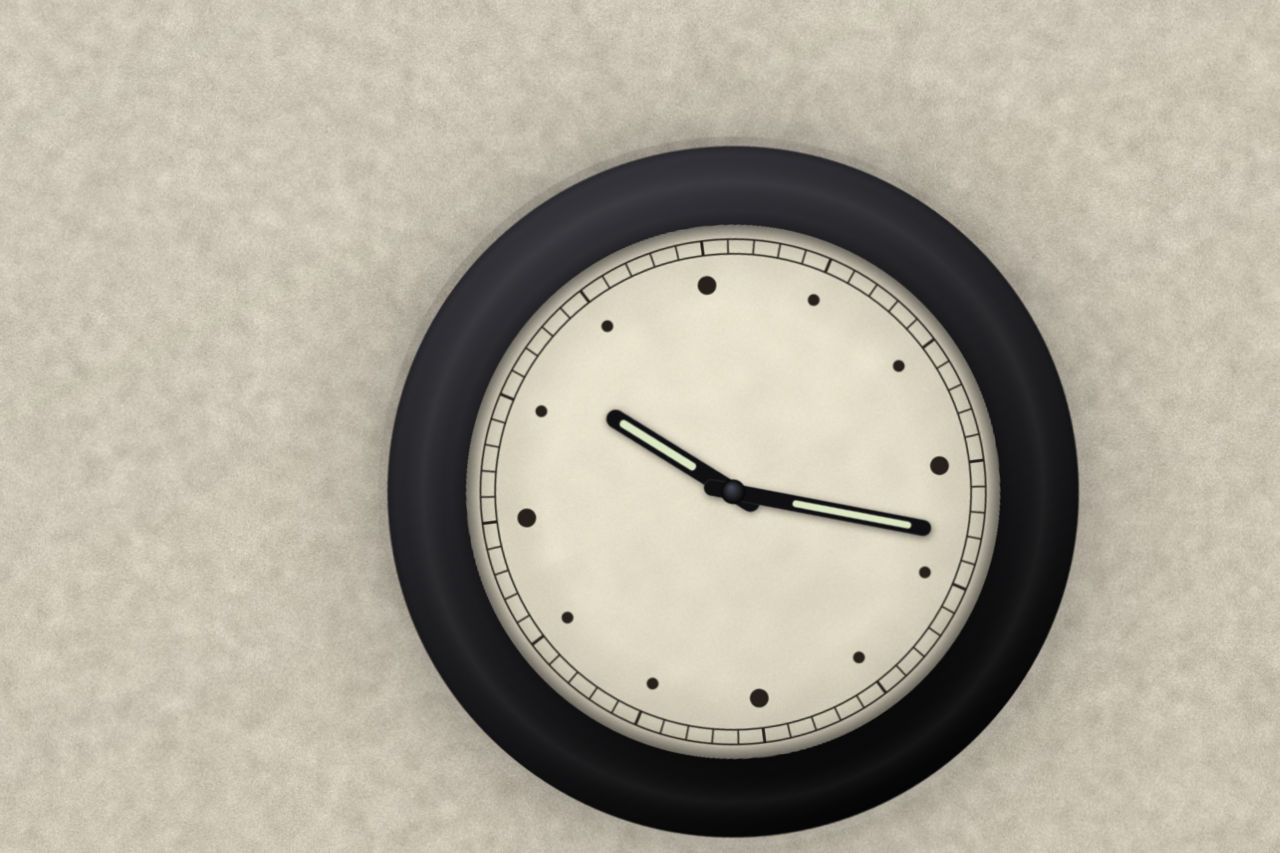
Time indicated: 10,18
